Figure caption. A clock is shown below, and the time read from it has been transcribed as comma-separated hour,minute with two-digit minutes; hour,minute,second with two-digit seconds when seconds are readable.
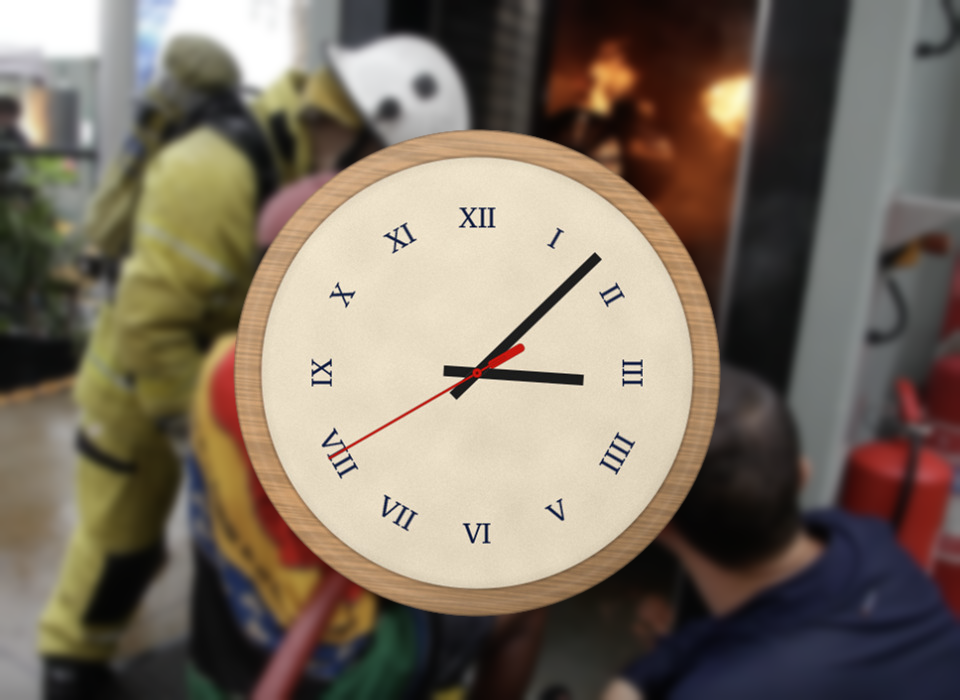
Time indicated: 3,07,40
